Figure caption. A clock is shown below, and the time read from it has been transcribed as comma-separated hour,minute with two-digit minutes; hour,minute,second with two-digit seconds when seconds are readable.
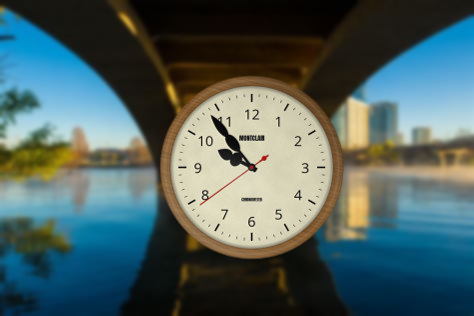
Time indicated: 9,53,39
